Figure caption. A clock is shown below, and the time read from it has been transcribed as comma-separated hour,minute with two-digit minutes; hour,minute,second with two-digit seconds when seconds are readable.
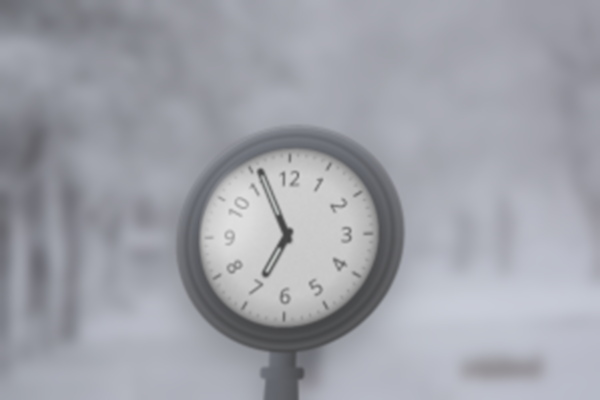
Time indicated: 6,56
